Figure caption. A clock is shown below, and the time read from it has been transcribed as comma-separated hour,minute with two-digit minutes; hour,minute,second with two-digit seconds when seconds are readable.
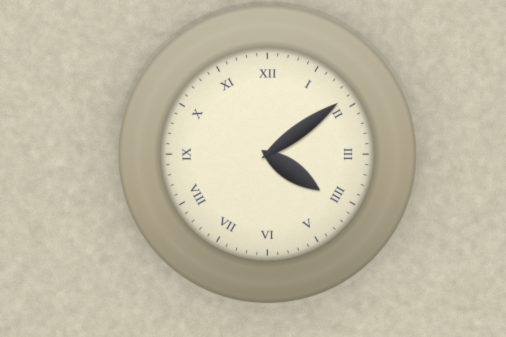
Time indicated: 4,09
